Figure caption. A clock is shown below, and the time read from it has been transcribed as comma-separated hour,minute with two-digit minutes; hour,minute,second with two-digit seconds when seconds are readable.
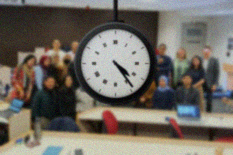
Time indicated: 4,24
